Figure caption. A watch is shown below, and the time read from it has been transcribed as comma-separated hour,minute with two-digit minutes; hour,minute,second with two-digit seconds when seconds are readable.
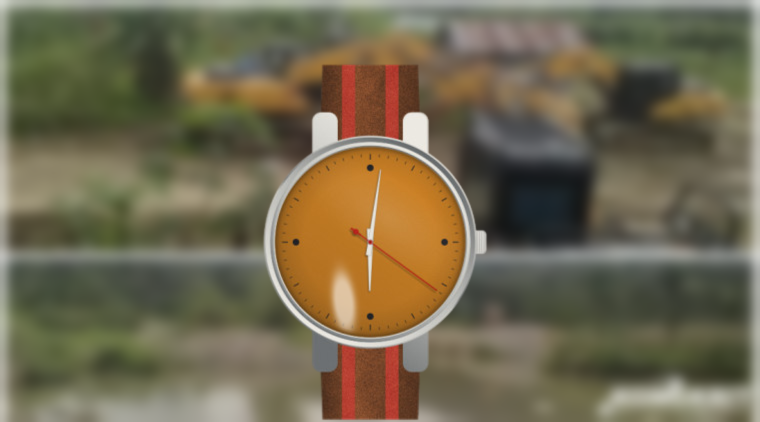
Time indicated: 6,01,21
